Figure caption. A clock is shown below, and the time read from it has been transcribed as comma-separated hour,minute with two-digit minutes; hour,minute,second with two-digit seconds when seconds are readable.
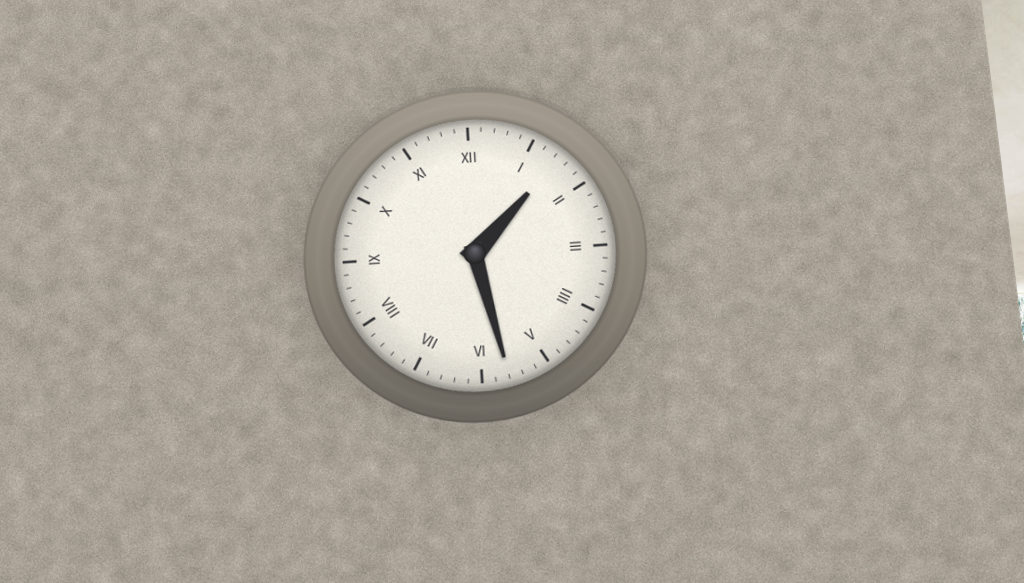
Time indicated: 1,28
